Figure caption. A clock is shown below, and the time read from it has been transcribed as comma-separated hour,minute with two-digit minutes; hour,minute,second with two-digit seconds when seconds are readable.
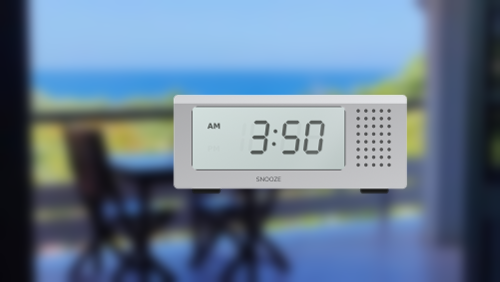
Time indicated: 3,50
